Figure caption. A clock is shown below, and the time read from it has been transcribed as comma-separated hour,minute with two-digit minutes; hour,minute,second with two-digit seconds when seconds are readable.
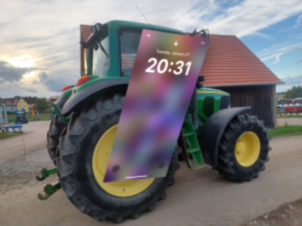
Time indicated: 20,31
